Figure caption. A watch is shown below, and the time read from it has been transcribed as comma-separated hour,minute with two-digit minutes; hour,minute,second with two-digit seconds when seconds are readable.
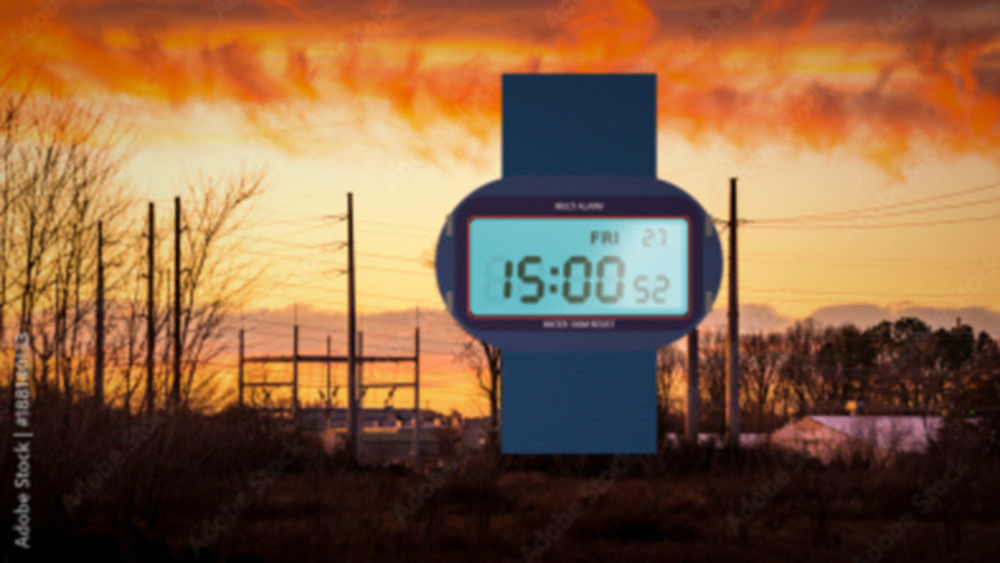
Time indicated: 15,00,52
